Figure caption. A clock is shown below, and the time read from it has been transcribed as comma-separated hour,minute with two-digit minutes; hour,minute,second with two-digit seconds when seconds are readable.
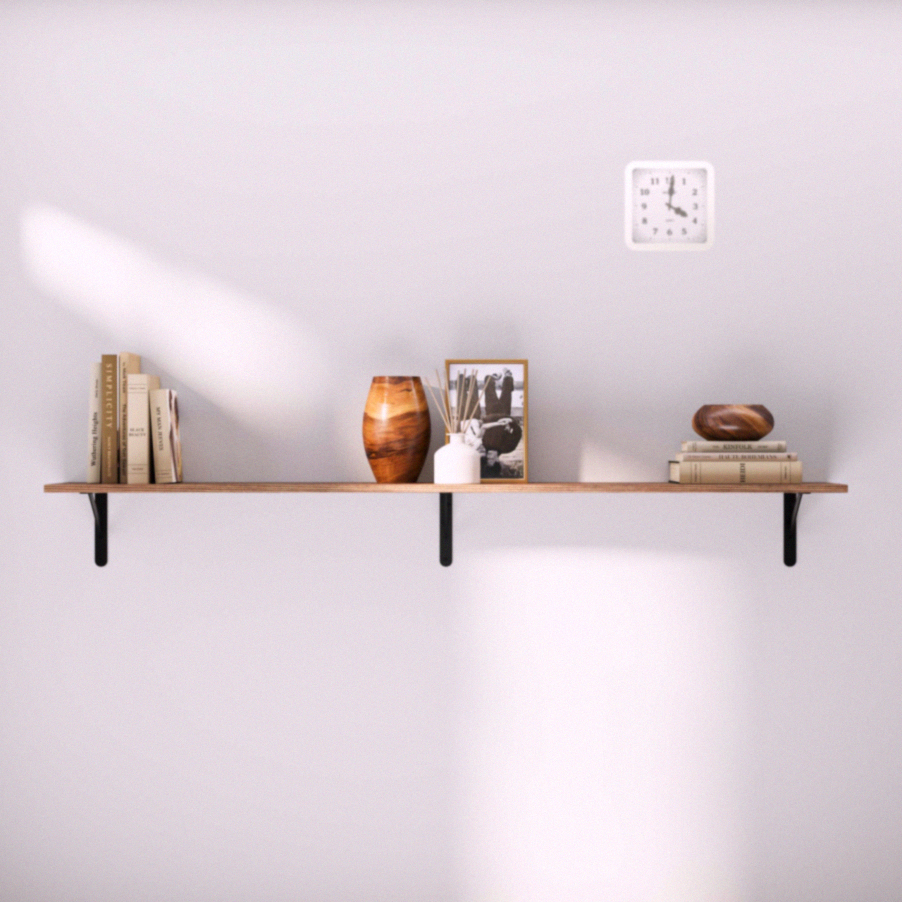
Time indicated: 4,01
